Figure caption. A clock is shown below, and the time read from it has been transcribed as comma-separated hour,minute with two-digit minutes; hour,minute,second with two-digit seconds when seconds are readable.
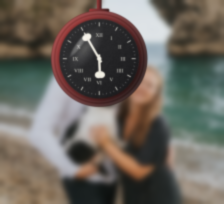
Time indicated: 5,55
